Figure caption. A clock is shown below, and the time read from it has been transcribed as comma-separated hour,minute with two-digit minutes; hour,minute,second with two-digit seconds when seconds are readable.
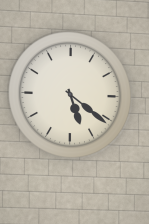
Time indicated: 5,21
